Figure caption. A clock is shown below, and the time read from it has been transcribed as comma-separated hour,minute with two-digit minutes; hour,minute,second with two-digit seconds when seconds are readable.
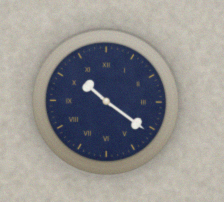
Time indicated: 10,21
